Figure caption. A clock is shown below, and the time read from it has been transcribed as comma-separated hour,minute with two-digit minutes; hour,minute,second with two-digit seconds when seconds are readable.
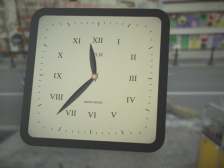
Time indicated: 11,37
